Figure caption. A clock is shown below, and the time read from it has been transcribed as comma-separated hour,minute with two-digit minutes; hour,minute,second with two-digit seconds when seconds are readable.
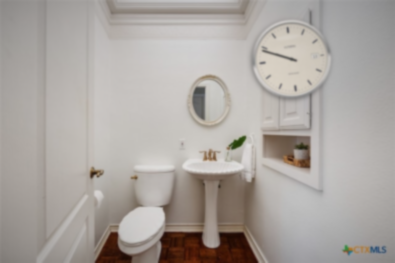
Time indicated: 9,49
